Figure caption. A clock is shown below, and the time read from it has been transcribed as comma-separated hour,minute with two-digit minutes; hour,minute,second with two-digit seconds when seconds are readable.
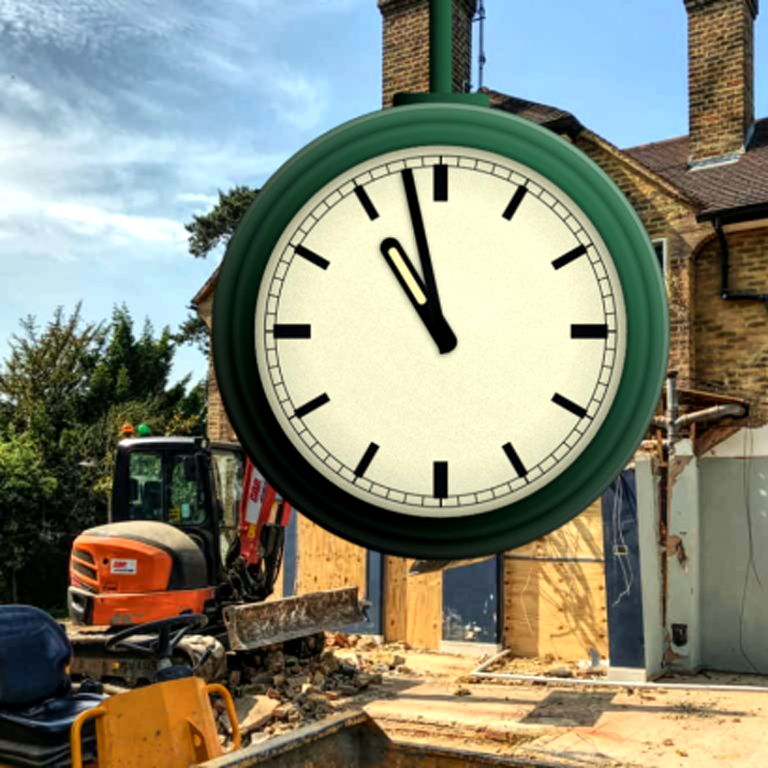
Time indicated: 10,58
